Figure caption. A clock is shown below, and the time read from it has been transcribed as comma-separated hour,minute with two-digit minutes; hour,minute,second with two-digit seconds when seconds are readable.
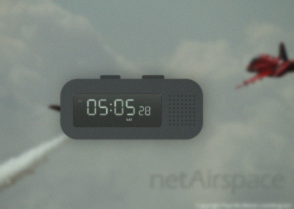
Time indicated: 5,05,28
